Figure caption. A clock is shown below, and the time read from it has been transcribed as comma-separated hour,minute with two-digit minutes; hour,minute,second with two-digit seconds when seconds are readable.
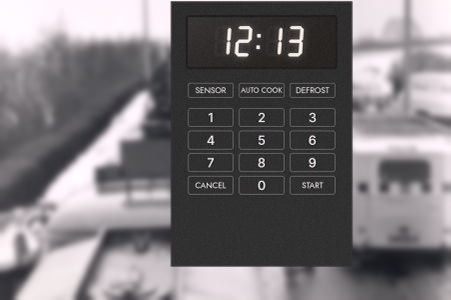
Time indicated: 12,13
